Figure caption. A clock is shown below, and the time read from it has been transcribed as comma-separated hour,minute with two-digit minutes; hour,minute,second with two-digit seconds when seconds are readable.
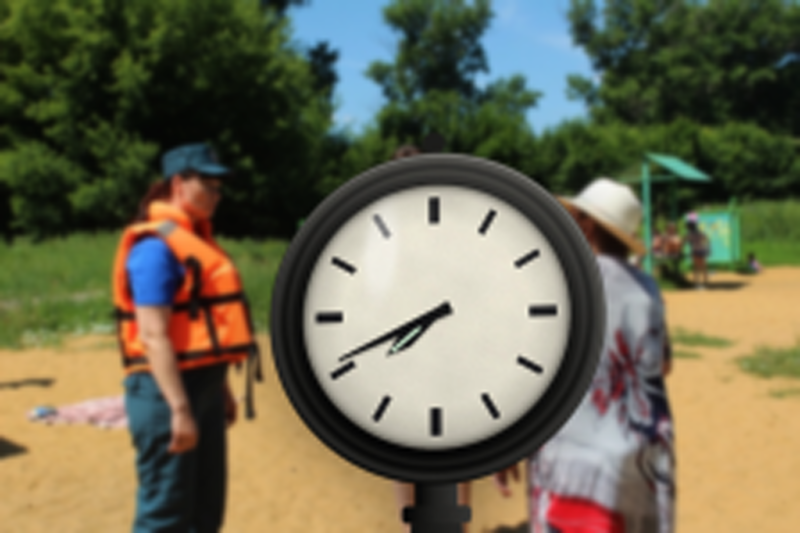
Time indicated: 7,41
